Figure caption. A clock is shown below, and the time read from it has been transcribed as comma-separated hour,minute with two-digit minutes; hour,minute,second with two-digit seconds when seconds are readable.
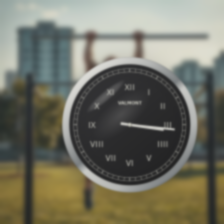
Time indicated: 3,16
